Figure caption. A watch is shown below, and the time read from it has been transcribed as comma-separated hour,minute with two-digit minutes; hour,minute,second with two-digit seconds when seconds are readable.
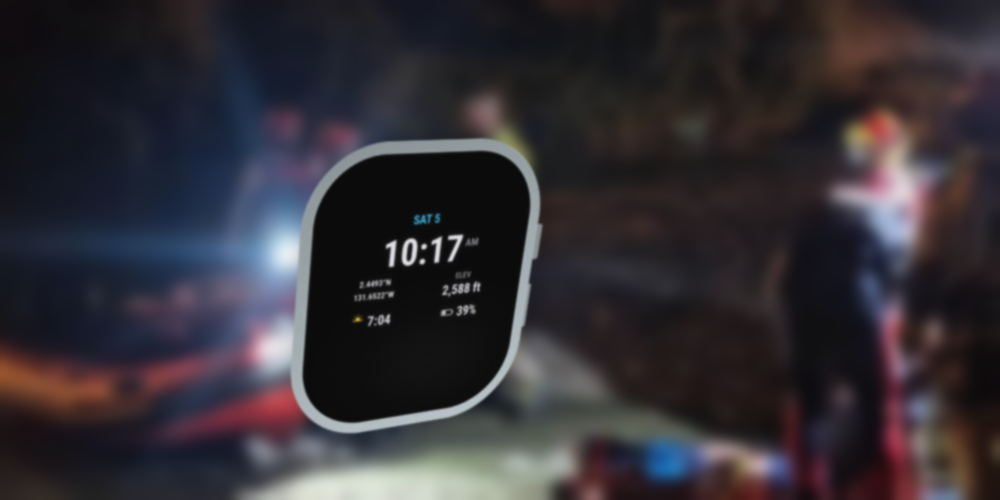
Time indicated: 10,17
